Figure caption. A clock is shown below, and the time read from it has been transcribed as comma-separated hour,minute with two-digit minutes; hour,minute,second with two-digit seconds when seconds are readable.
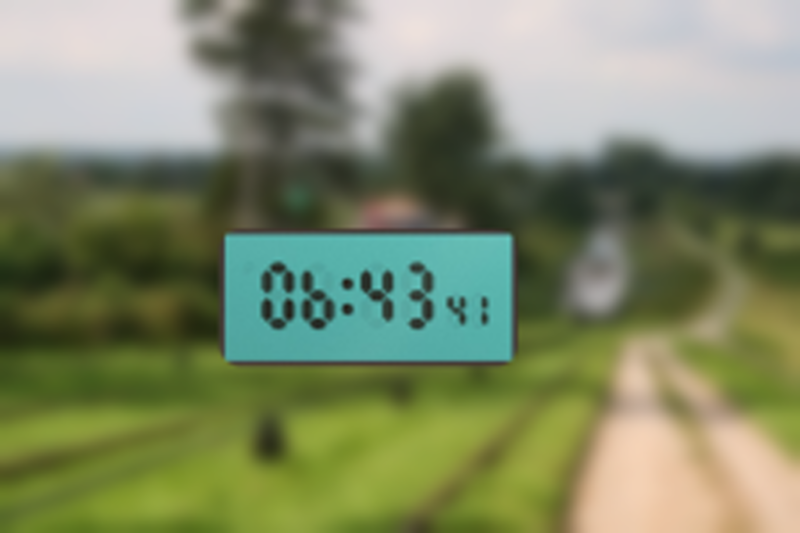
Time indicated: 6,43,41
